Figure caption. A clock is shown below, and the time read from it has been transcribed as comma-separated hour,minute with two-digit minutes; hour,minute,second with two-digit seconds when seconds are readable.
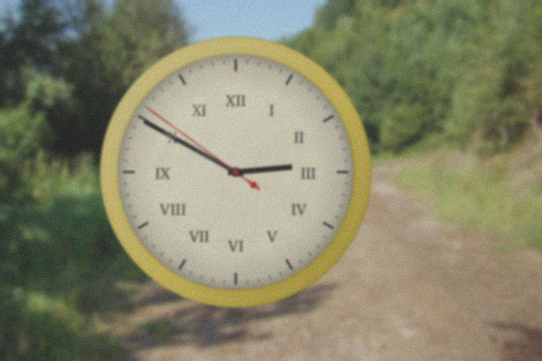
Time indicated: 2,49,51
